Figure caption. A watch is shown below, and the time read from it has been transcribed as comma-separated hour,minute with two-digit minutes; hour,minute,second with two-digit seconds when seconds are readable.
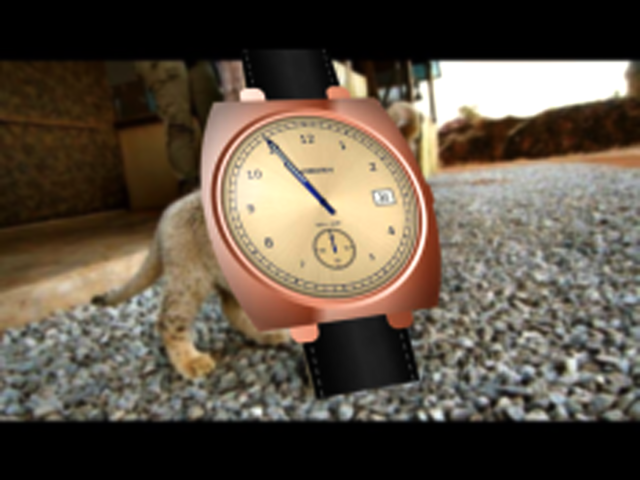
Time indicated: 10,55
